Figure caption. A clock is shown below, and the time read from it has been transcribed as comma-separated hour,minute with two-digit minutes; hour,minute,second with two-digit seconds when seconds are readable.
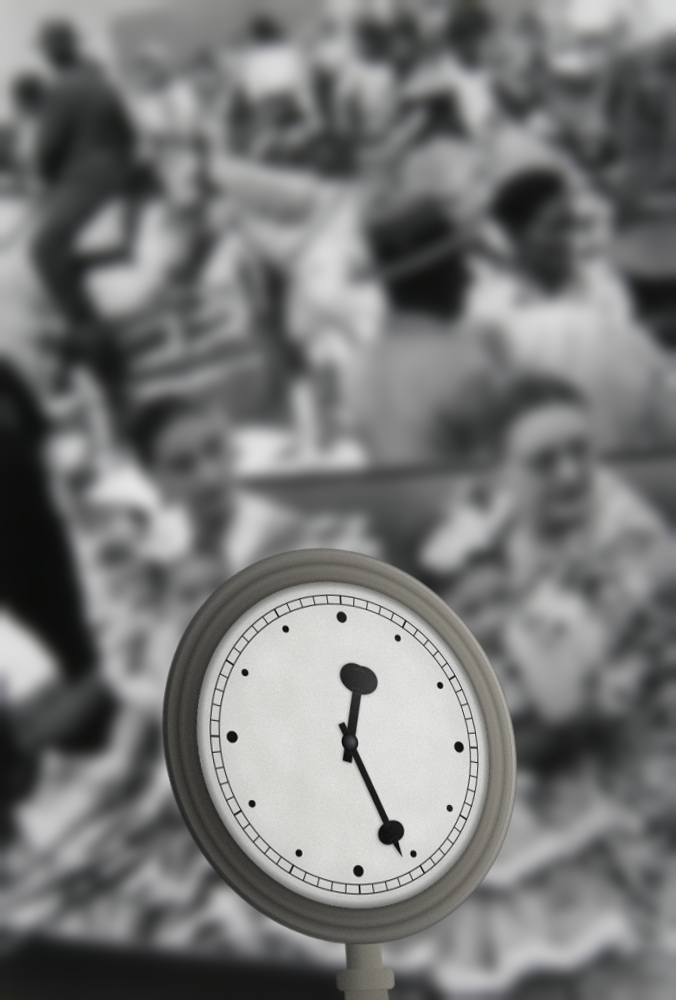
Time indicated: 12,26
